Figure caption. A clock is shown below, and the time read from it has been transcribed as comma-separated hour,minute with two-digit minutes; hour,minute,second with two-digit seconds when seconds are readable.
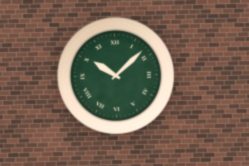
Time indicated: 10,08
